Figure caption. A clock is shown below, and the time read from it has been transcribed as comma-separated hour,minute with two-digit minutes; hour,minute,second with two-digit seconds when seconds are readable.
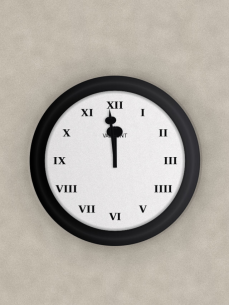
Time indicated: 11,59
